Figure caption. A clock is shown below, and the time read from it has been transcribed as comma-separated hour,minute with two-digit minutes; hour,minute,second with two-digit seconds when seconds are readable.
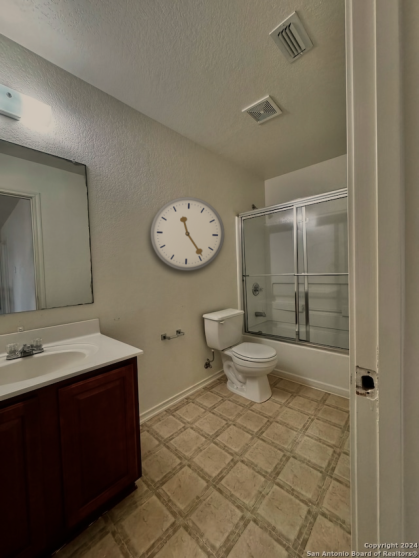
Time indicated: 11,24
